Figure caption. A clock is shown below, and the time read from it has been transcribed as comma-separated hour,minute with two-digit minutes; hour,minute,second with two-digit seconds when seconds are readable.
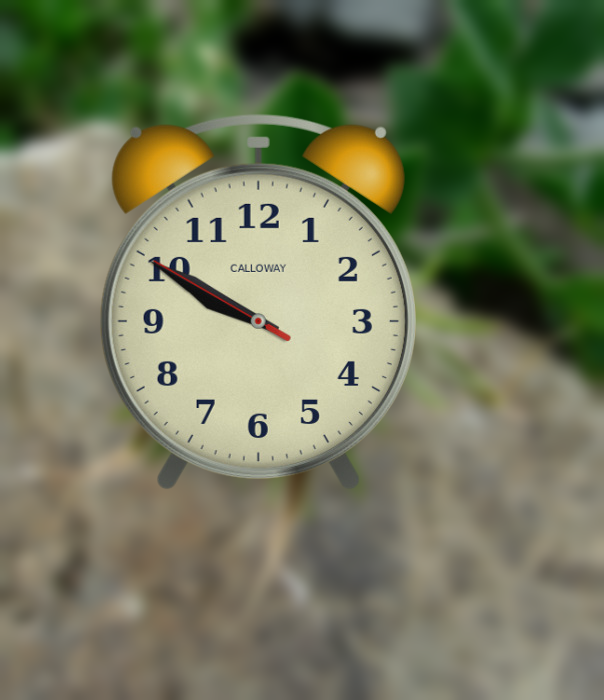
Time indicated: 9,49,50
